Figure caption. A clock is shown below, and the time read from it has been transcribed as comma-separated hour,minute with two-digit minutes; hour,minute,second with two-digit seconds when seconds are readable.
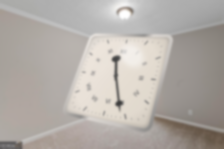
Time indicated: 11,26
